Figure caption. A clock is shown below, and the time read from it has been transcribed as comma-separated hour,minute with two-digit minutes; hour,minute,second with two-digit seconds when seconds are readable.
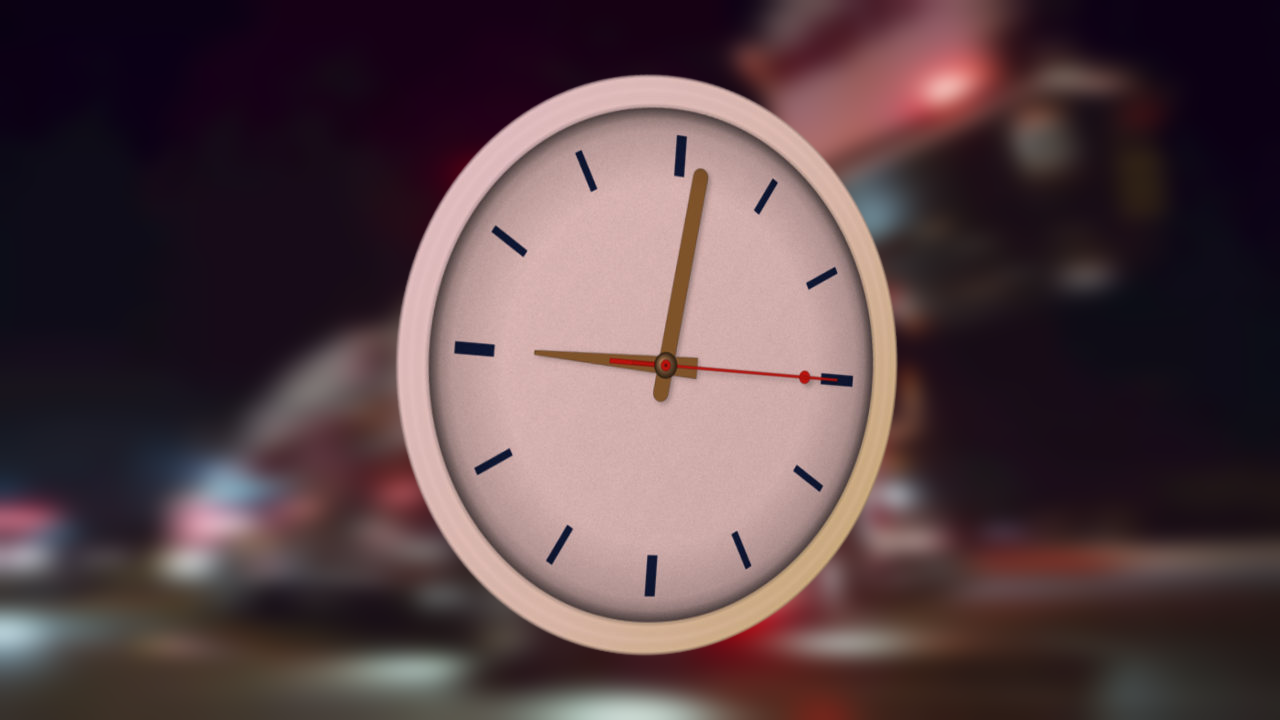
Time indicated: 9,01,15
